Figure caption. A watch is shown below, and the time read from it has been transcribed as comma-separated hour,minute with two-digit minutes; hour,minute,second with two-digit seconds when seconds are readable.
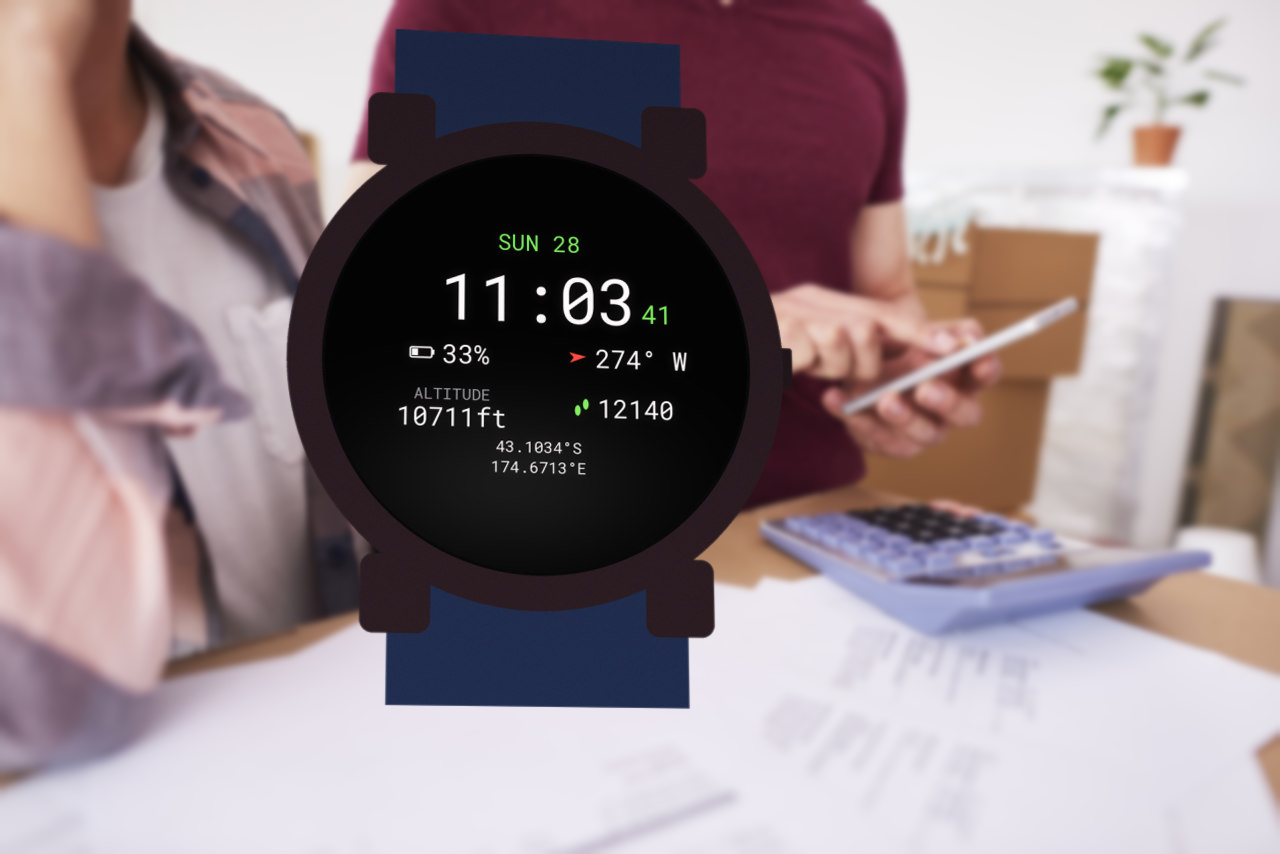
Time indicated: 11,03,41
